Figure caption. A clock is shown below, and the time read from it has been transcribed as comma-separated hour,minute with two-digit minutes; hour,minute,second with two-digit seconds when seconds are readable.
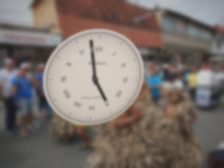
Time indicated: 4,58
